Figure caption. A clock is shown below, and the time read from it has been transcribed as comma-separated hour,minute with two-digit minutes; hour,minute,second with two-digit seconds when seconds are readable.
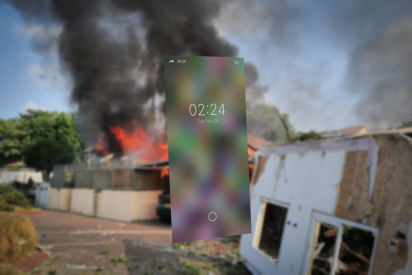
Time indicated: 2,24
